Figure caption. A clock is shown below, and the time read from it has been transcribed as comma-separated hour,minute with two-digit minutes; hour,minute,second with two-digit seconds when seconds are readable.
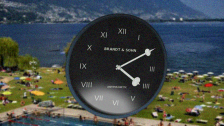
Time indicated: 4,10
